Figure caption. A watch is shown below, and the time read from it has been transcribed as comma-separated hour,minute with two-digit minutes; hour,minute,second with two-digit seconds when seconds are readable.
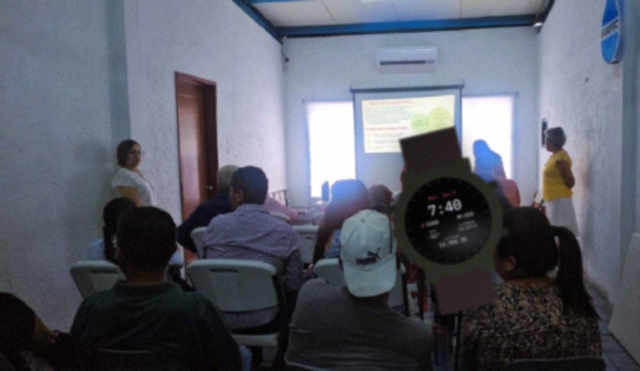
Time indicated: 7,40
